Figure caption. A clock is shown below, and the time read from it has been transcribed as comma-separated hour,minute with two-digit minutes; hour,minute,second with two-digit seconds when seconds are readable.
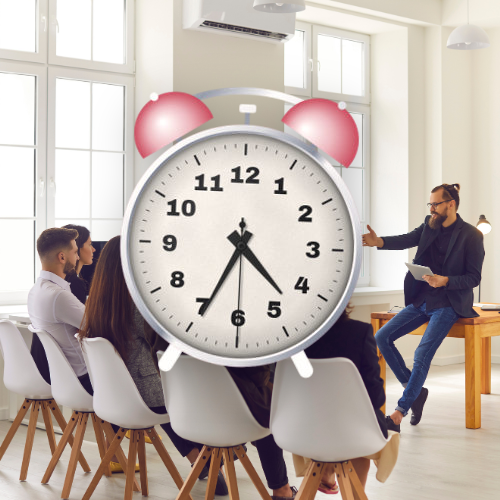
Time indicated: 4,34,30
